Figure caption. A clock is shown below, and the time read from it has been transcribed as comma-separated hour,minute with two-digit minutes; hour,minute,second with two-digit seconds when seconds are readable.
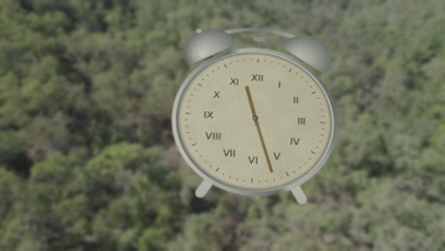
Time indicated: 11,27
